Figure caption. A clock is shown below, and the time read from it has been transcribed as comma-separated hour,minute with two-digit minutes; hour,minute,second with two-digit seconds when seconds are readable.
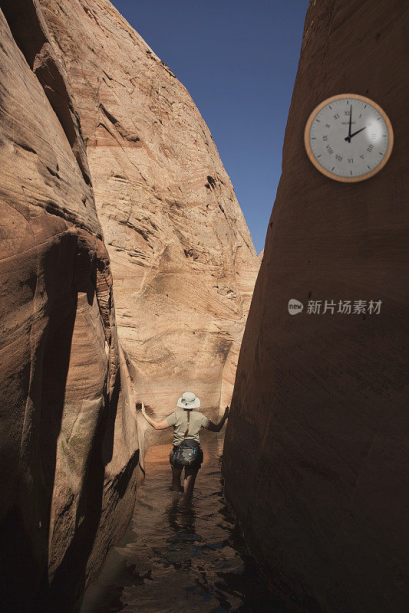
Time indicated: 2,01
